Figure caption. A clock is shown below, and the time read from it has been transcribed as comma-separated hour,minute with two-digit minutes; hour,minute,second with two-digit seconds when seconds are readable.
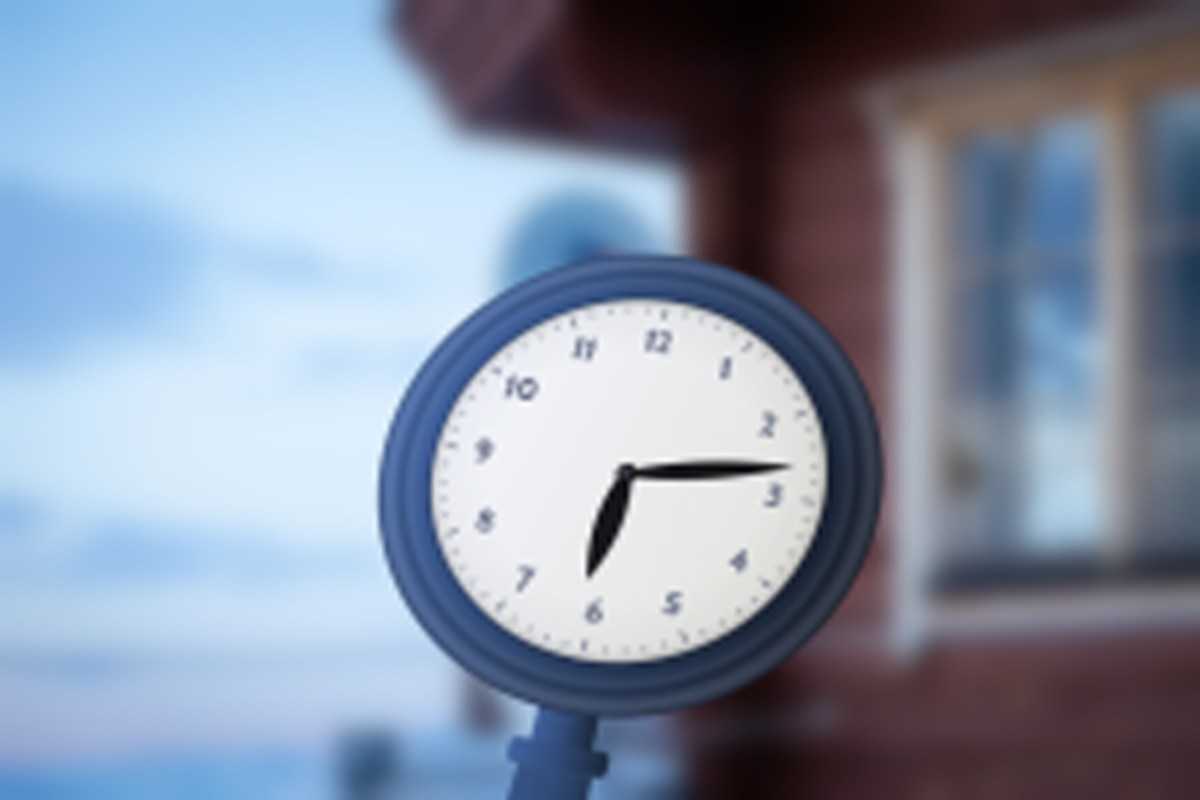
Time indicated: 6,13
